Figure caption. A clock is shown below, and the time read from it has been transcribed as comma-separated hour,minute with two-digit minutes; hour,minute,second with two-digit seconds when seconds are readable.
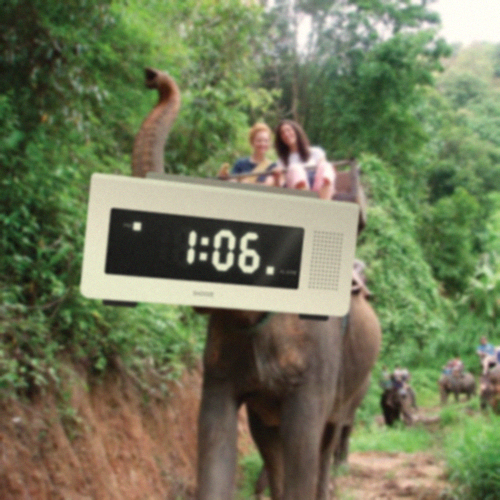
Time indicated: 1,06
